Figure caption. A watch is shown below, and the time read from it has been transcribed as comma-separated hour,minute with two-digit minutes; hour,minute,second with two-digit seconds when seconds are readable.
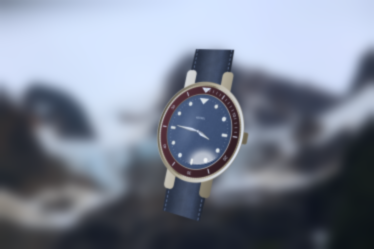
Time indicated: 3,46
